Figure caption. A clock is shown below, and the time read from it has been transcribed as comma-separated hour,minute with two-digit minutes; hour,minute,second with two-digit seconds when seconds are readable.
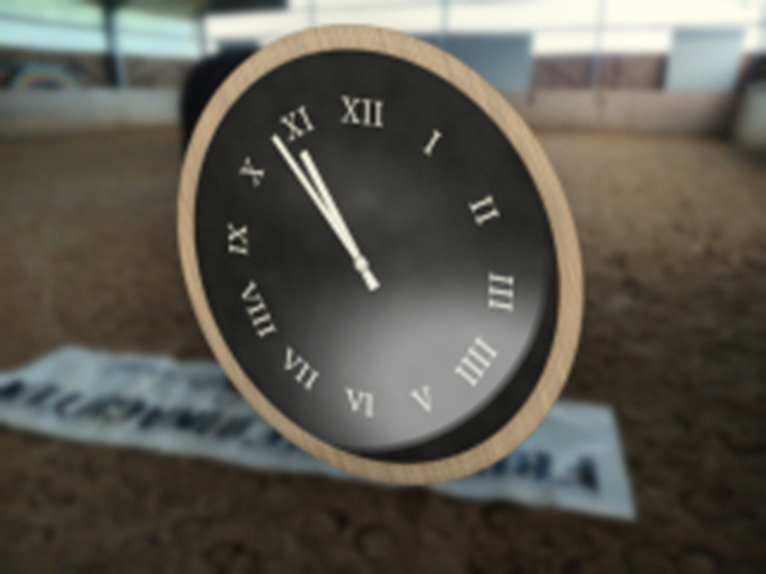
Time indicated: 10,53
